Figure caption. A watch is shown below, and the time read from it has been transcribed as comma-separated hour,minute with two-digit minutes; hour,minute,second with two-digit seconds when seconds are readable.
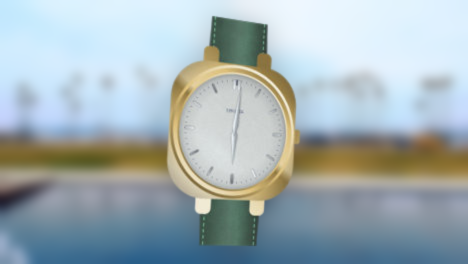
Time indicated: 6,01
